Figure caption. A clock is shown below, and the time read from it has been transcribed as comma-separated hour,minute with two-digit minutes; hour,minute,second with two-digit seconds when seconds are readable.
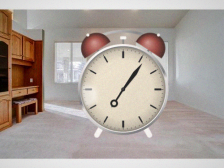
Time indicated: 7,06
